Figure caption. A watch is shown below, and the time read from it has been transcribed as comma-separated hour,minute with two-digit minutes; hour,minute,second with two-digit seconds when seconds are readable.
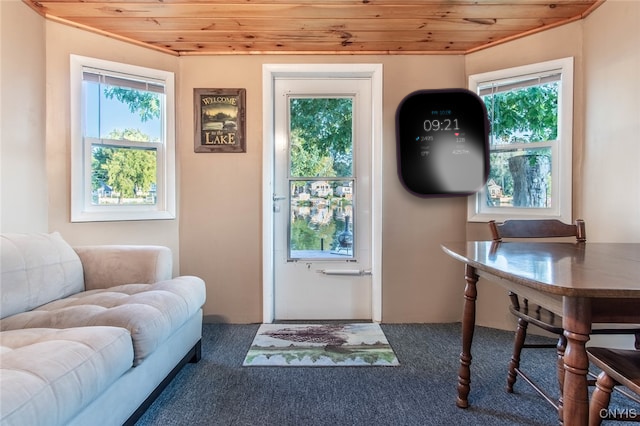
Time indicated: 9,21
